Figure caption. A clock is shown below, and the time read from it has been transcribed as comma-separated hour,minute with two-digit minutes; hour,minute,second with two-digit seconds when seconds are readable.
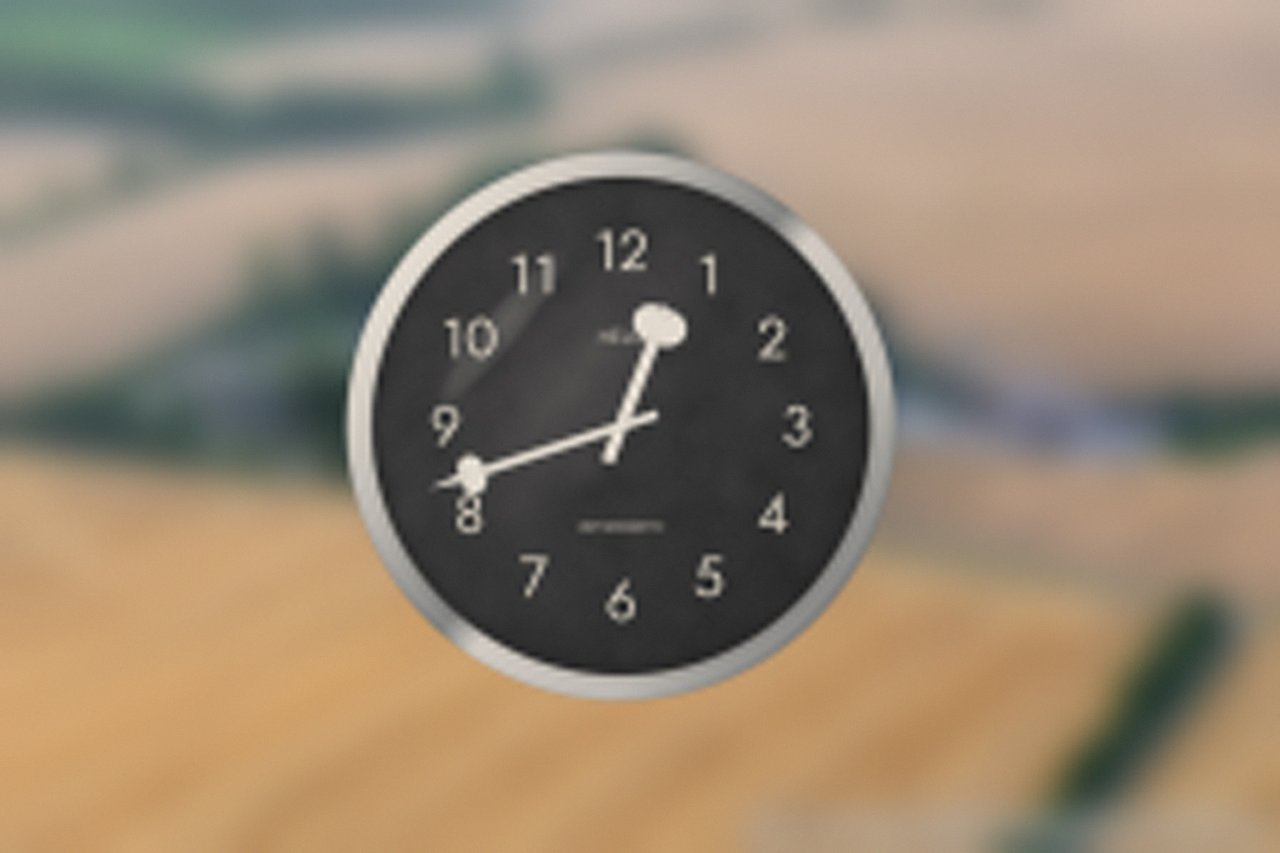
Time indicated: 12,42
